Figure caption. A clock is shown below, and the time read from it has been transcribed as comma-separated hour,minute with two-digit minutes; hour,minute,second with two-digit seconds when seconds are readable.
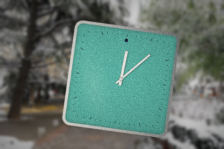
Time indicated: 12,07
